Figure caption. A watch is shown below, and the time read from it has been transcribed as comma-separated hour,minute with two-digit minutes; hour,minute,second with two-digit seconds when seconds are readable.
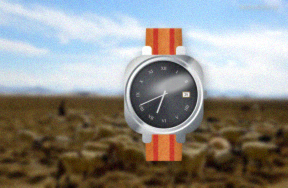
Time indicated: 6,41
